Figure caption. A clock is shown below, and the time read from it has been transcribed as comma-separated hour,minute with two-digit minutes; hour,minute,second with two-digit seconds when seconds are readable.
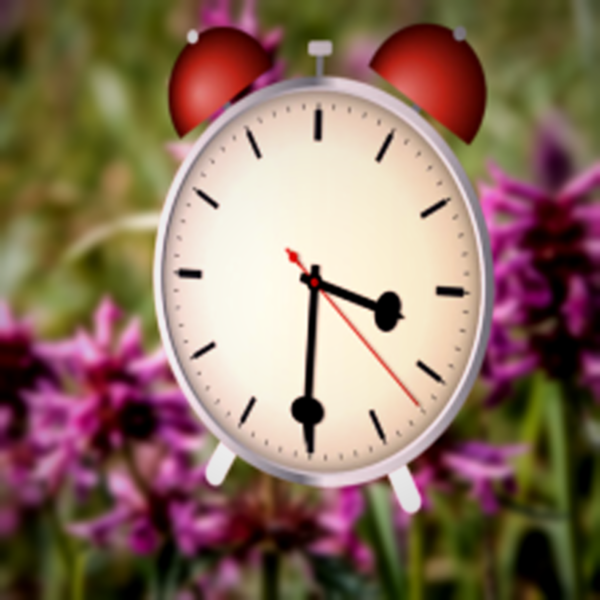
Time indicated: 3,30,22
